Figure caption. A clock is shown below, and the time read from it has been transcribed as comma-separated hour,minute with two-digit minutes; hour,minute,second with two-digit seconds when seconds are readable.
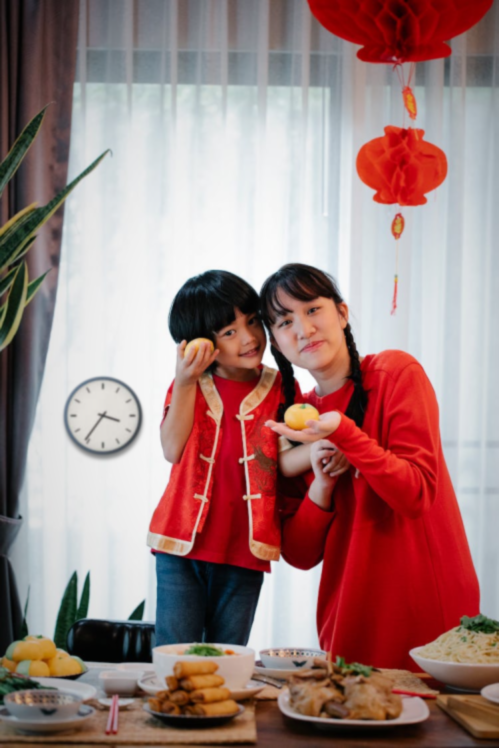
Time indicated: 3,36
